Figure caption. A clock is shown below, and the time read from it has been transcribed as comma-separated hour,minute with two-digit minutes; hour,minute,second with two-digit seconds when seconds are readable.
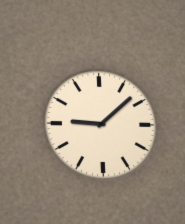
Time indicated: 9,08
